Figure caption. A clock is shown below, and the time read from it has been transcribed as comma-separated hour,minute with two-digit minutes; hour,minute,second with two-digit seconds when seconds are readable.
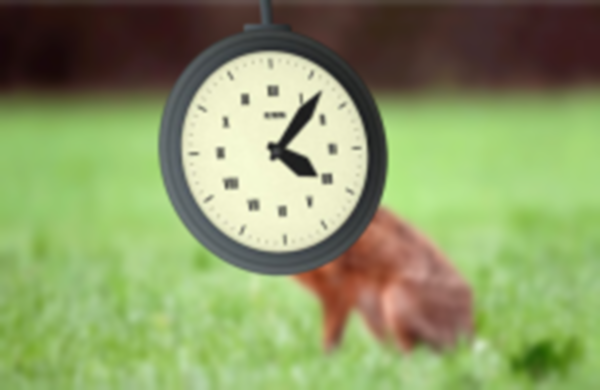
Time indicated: 4,07
